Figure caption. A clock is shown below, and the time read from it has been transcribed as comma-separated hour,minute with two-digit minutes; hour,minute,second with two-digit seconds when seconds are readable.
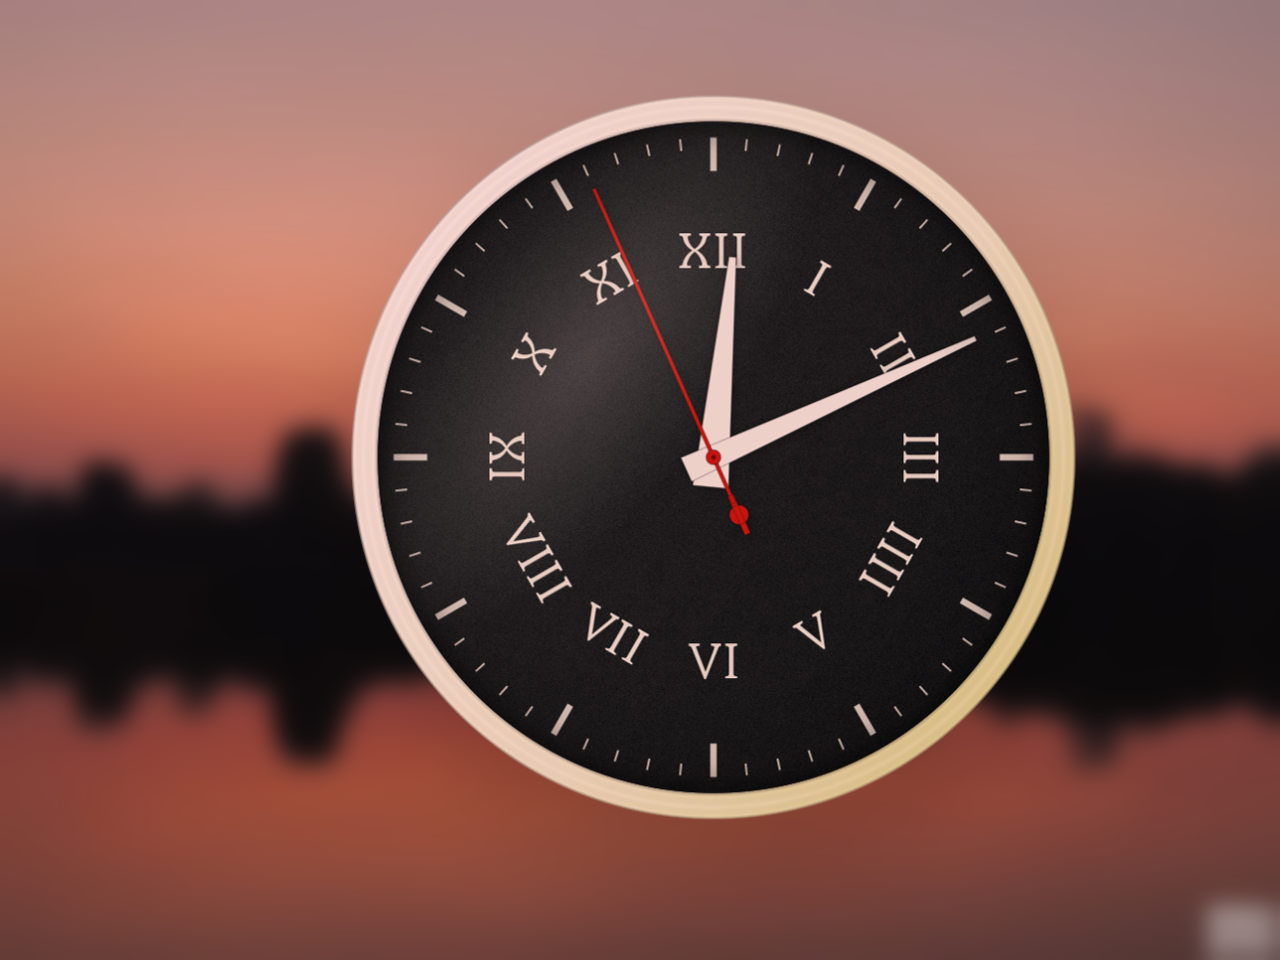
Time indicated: 12,10,56
